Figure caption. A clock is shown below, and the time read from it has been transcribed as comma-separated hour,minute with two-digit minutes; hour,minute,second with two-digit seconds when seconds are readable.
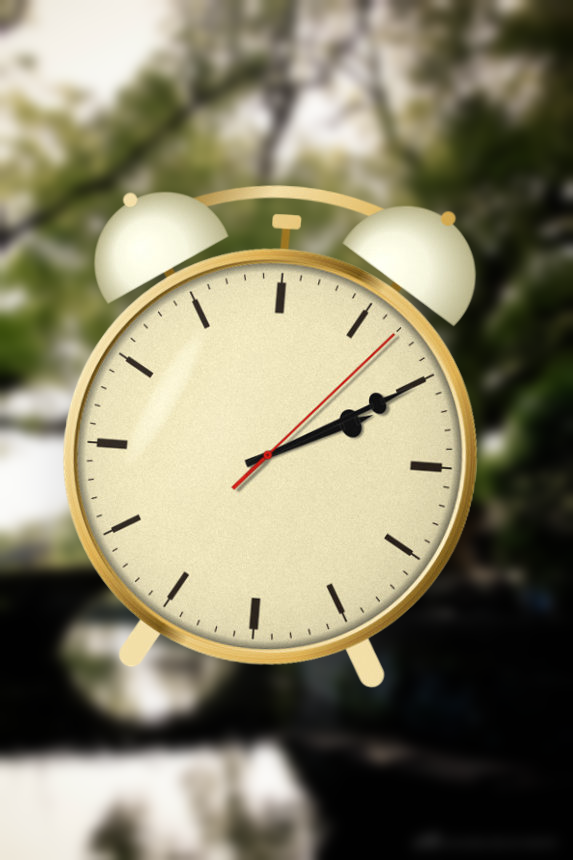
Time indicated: 2,10,07
